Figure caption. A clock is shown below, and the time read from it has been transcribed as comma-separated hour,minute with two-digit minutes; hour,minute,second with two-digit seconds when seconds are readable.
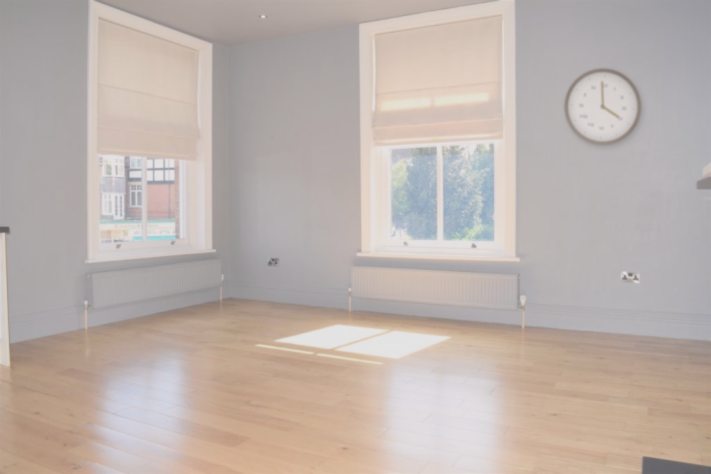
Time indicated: 3,59
